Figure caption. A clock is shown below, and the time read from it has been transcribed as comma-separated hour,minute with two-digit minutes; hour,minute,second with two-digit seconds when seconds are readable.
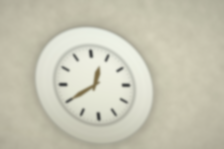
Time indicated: 12,40
